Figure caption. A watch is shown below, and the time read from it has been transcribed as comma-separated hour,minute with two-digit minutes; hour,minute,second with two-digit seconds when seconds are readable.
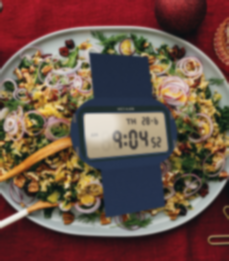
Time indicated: 9,04
